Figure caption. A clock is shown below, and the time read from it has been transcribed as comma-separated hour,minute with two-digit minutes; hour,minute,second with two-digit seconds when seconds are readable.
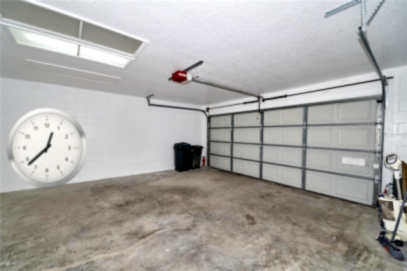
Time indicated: 12,38
